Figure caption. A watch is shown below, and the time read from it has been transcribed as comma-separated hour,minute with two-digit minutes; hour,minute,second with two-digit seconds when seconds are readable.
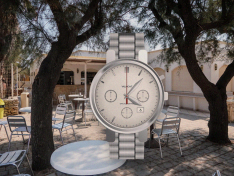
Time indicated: 4,07
